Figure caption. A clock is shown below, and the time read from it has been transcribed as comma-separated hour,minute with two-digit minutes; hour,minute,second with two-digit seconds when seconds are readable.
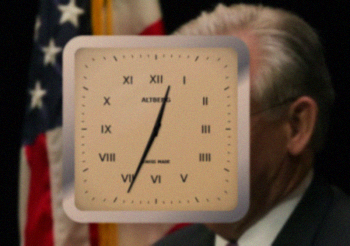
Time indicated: 12,34
